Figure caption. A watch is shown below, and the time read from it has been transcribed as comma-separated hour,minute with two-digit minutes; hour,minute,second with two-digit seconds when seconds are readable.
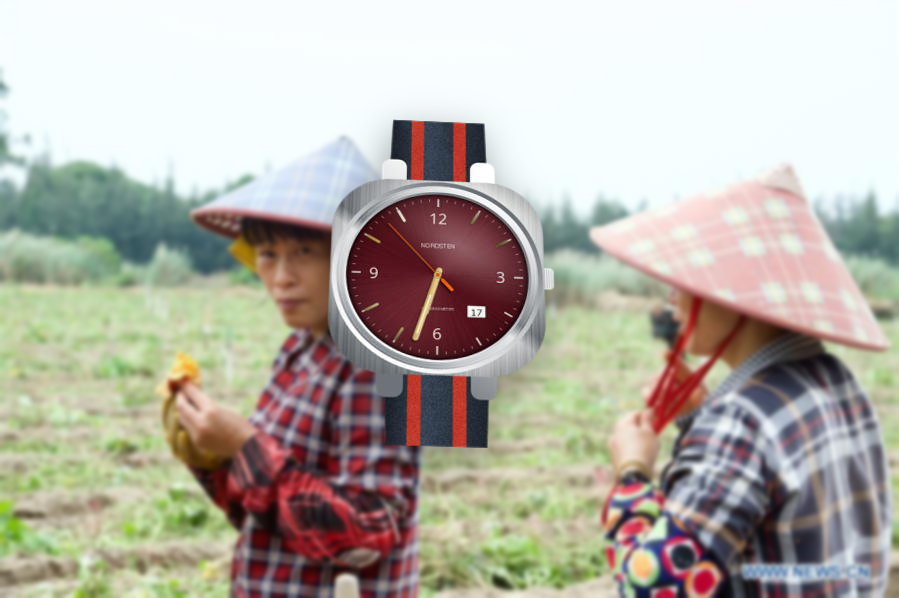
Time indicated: 6,32,53
